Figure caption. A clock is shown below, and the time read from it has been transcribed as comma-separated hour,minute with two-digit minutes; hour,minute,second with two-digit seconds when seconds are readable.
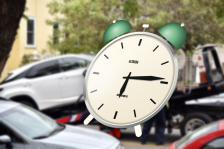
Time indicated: 6,14
